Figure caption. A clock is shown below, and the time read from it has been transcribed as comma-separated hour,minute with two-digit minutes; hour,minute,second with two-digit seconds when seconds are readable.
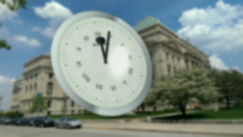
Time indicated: 12,04
